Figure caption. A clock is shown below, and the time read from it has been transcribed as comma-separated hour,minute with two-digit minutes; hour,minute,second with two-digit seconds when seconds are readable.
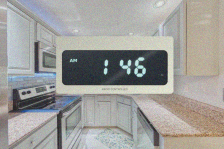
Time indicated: 1,46
